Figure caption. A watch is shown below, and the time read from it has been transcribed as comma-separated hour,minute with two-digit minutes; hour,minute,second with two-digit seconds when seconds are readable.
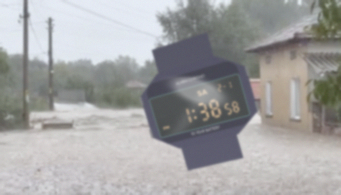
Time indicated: 1,38,58
